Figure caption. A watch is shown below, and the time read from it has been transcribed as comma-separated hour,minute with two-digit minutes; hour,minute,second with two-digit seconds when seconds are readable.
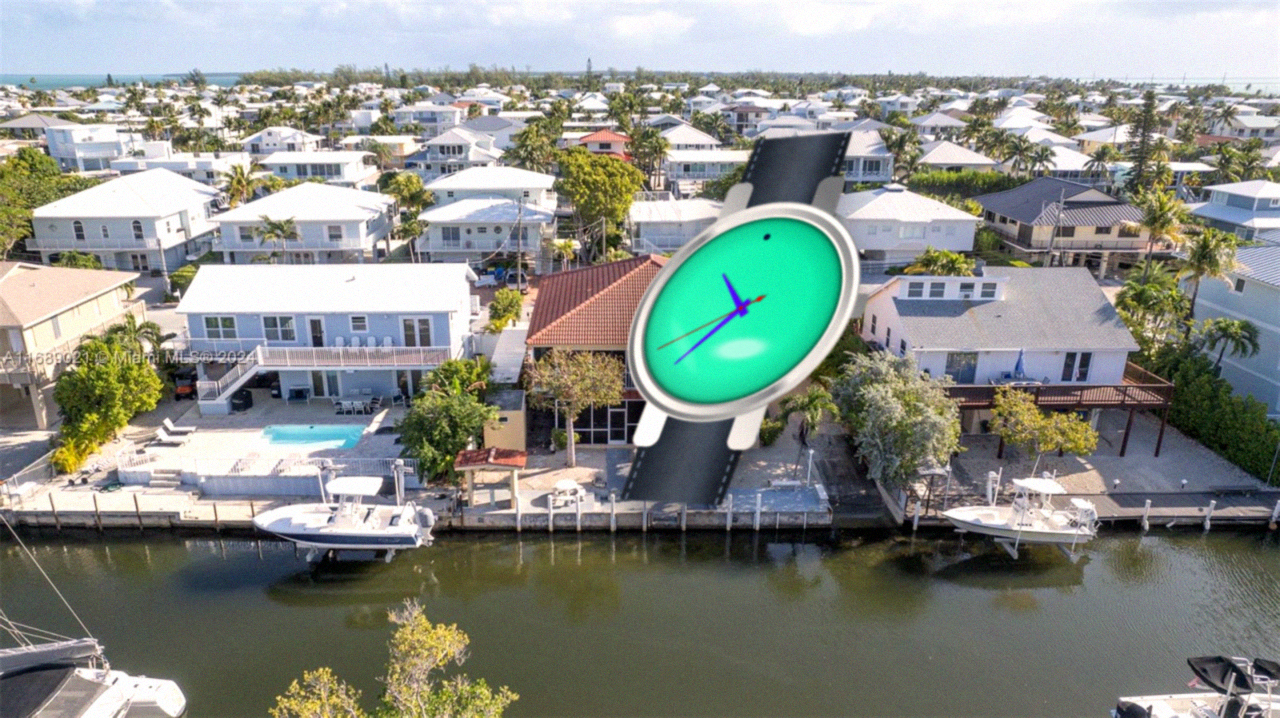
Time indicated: 10,36,40
